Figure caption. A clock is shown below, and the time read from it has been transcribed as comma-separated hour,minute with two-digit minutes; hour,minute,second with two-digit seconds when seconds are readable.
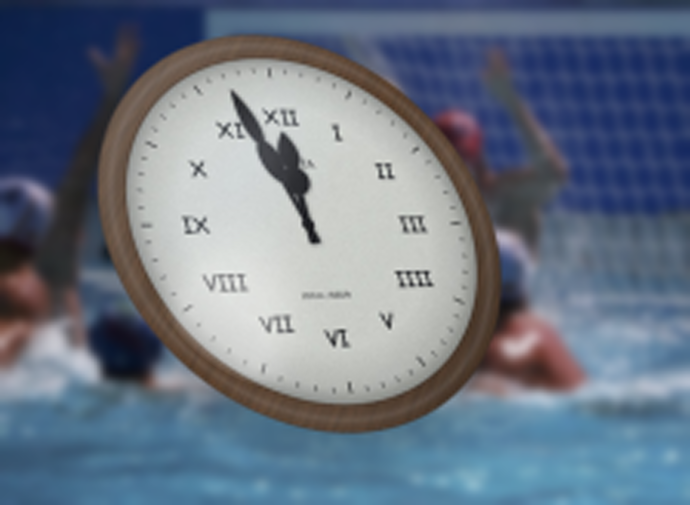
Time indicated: 11,57
